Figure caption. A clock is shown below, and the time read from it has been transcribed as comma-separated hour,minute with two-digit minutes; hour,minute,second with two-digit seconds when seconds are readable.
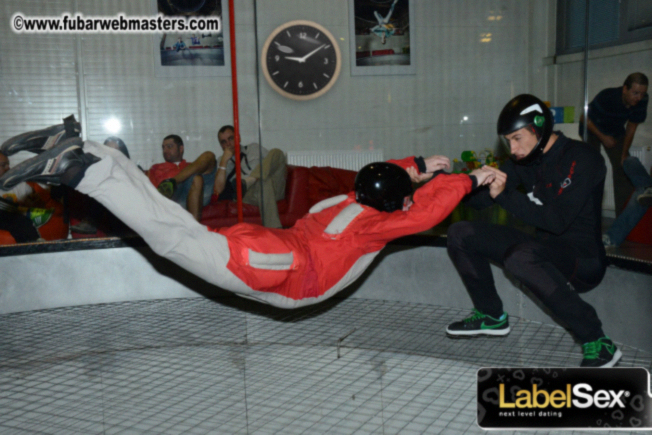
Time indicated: 9,09
